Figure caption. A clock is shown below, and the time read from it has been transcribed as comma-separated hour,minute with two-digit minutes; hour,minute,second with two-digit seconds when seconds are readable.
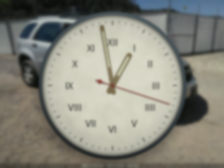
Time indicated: 12,58,18
